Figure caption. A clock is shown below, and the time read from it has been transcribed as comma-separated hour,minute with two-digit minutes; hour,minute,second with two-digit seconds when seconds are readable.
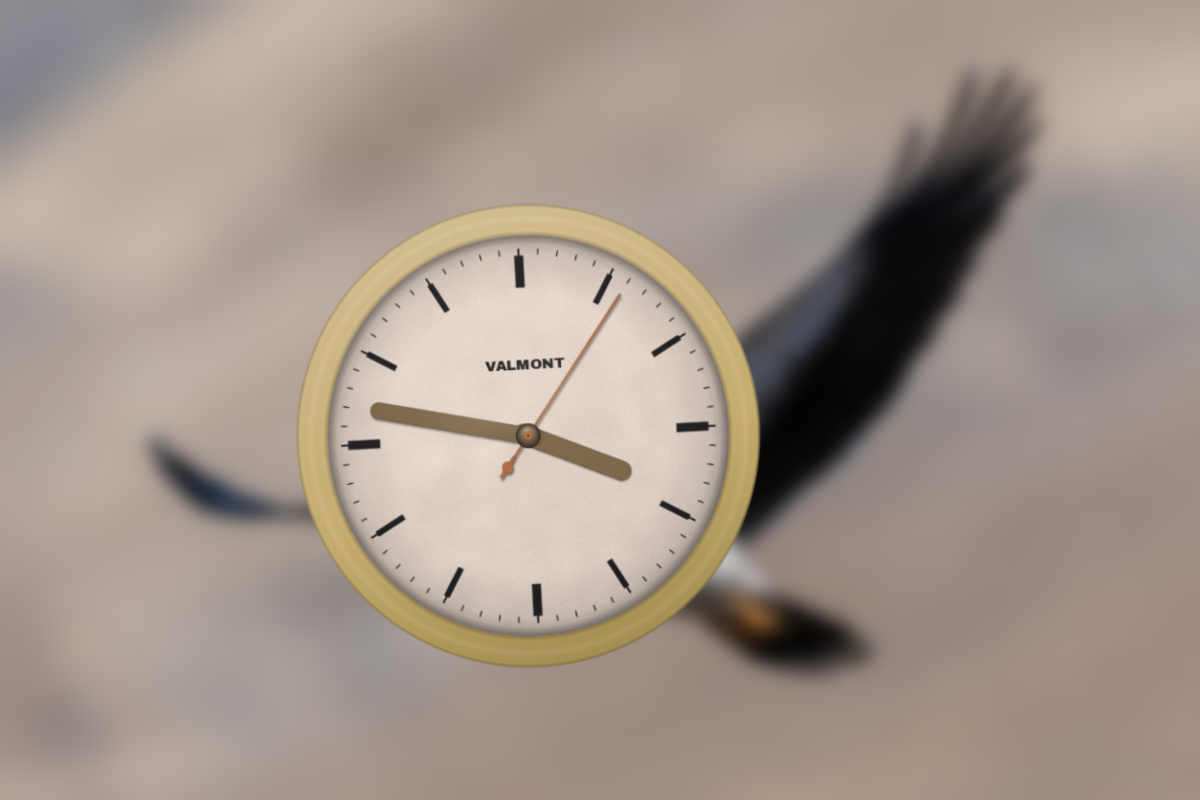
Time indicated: 3,47,06
